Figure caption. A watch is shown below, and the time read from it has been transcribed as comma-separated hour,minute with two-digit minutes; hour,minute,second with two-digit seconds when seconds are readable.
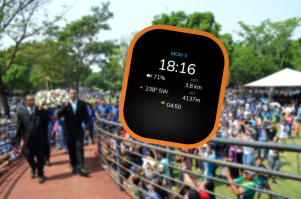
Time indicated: 18,16
